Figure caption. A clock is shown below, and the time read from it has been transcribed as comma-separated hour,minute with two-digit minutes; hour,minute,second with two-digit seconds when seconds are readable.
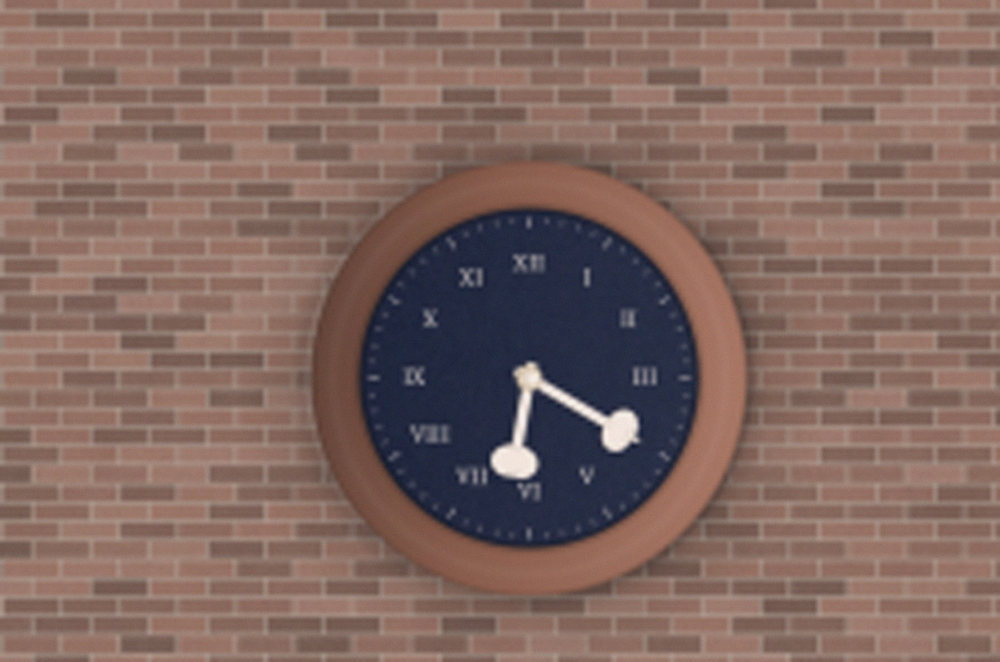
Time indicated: 6,20
